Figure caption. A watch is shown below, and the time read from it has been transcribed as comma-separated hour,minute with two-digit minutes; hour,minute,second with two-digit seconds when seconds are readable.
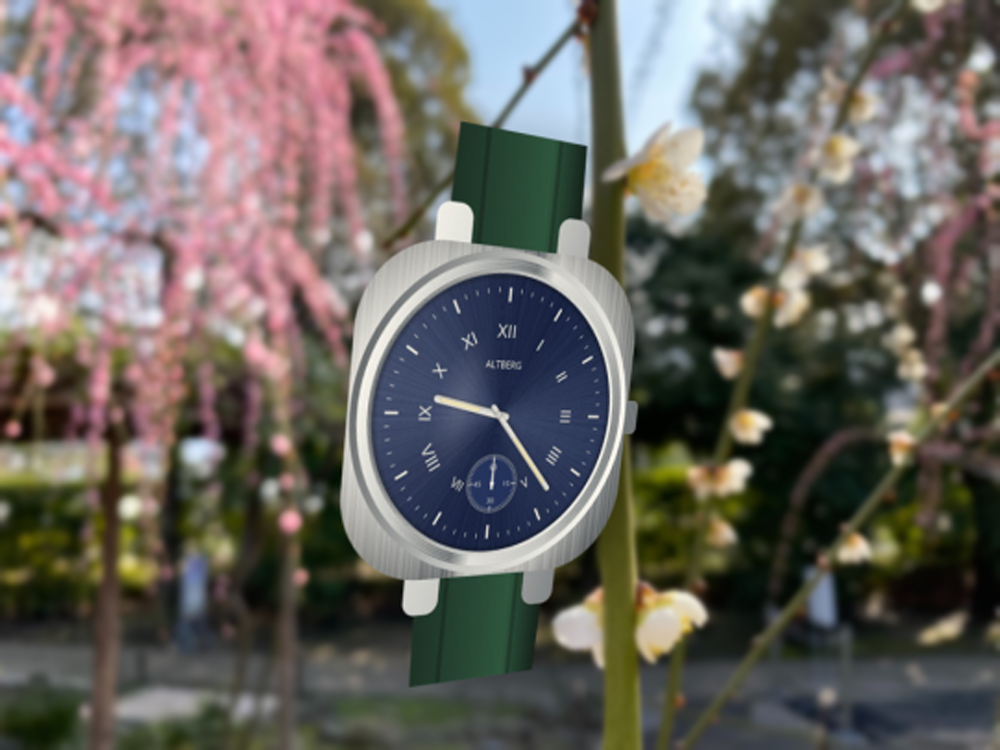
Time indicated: 9,23
